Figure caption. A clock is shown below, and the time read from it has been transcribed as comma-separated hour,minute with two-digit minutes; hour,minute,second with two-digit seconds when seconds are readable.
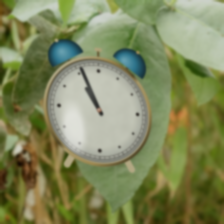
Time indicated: 10,56
